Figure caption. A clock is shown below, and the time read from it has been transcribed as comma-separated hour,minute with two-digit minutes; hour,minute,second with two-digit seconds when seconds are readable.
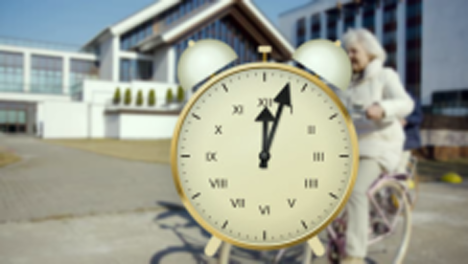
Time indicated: 12,03
